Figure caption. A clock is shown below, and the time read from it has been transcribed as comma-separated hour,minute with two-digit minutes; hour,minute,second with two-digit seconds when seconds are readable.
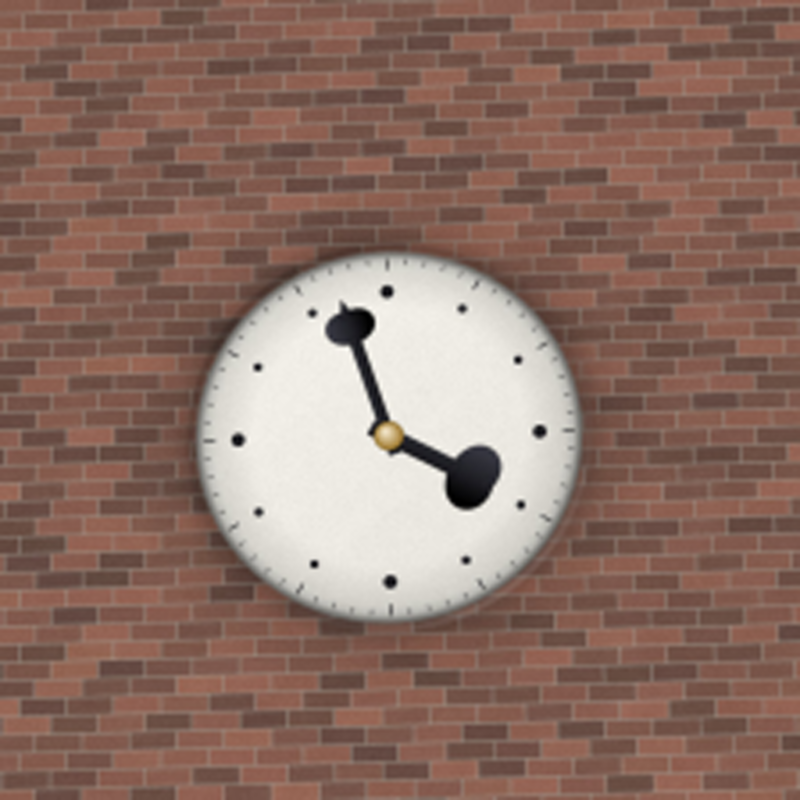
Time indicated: 3,57
